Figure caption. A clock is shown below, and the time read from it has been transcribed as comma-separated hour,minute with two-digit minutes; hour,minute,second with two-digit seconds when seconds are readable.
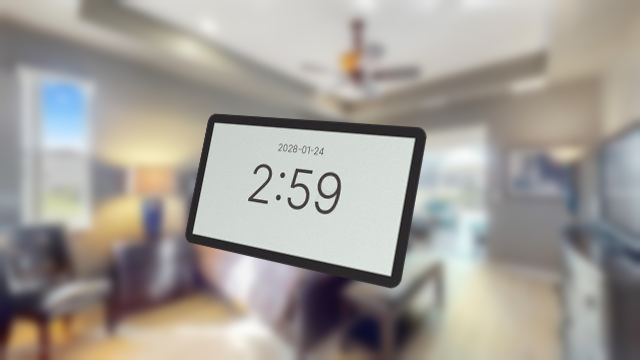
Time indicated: 2,59
